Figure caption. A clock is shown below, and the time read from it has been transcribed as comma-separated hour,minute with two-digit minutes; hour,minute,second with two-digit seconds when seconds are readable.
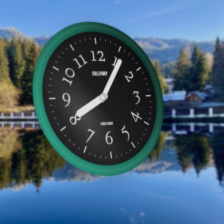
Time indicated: 8,06
